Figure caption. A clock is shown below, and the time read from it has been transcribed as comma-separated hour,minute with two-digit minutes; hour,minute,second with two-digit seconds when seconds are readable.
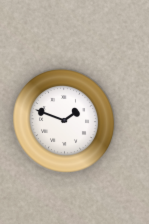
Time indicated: 1,48
